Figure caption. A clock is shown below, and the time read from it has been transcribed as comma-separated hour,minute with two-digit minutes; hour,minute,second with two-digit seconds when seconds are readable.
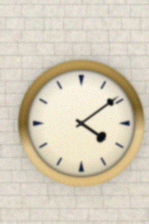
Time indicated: 4,09
